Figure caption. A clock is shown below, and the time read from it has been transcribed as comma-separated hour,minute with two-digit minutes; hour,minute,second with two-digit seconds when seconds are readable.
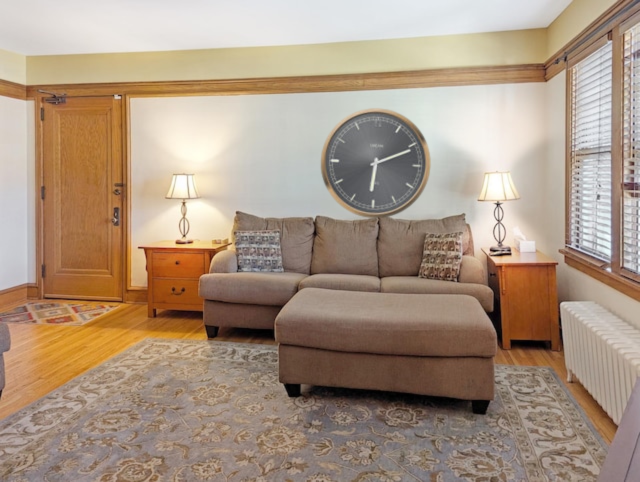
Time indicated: 6,11
